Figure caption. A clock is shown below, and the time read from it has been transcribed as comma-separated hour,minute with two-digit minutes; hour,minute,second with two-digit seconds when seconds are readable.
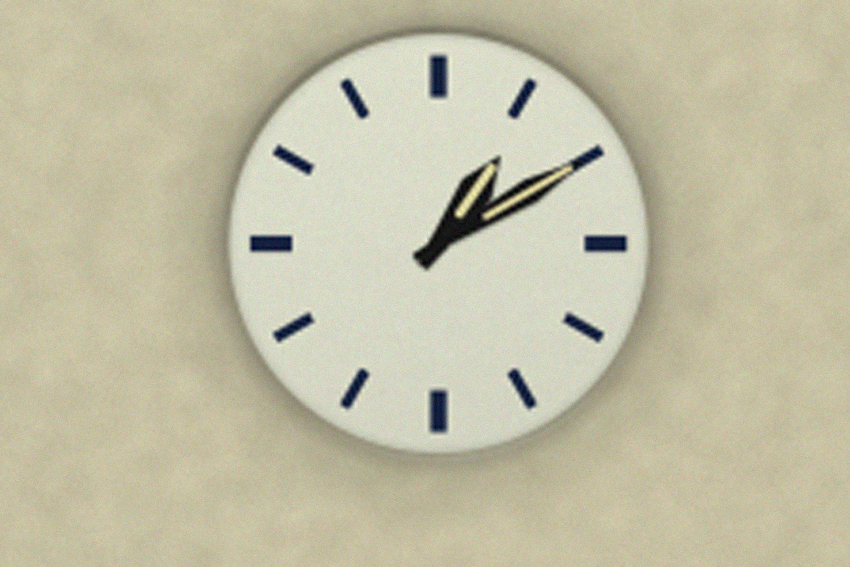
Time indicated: 1,10
